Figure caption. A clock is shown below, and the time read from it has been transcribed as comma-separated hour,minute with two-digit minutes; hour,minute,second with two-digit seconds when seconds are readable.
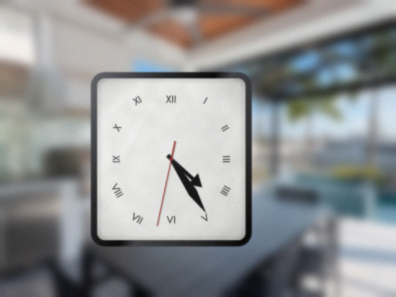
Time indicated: 4,24,32
